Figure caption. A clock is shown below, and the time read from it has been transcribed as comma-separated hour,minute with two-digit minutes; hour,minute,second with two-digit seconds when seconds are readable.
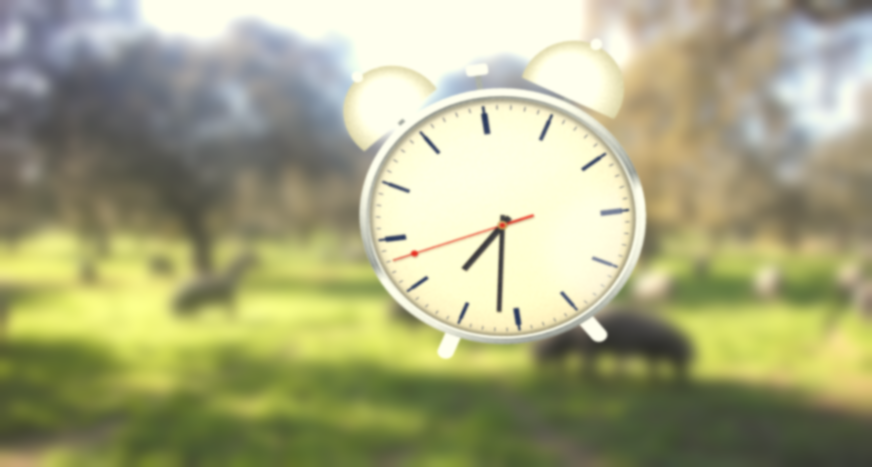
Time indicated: 7,31,43
